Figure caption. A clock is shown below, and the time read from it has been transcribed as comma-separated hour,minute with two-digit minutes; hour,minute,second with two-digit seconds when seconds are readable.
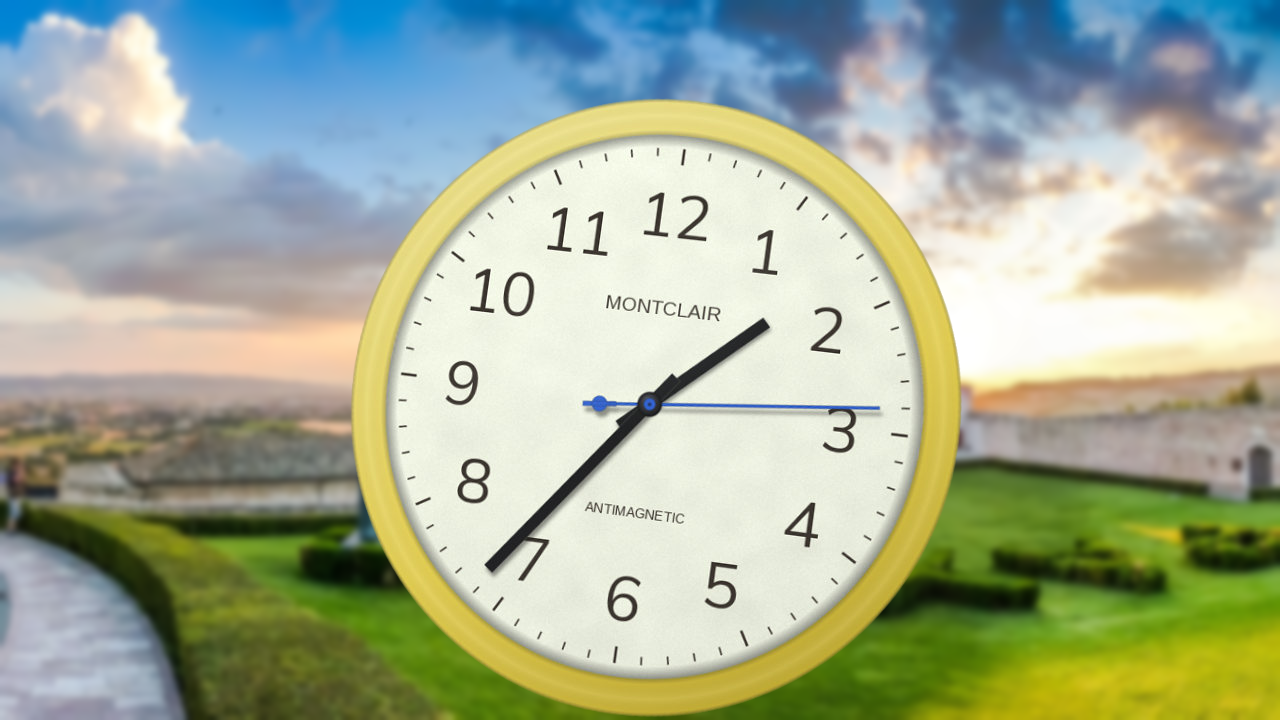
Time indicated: 1,36,14
